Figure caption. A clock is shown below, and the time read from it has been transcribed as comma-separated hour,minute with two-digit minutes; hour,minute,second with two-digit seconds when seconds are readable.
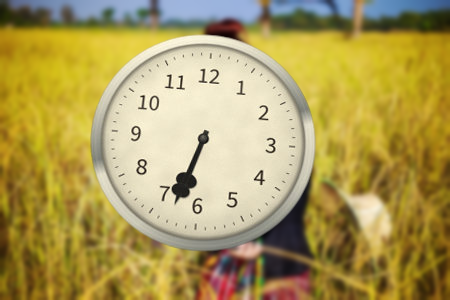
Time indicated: 6,33
